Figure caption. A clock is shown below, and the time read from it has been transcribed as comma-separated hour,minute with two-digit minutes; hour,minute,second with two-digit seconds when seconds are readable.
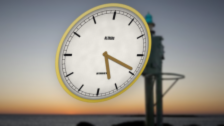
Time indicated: 5,19
